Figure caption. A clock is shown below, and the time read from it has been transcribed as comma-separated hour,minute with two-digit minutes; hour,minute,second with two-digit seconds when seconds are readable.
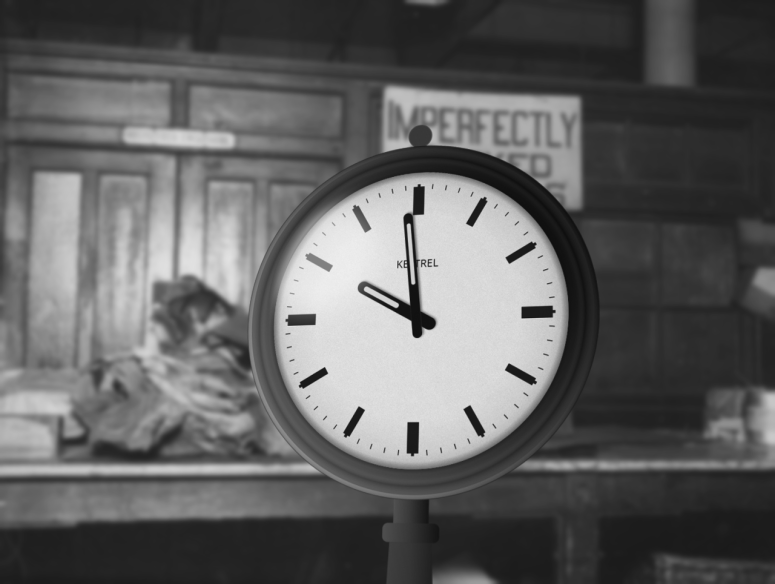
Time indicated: 9,59
